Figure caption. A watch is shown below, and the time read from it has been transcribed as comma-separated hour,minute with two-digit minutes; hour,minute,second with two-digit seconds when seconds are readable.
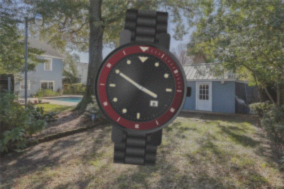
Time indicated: 3,50
